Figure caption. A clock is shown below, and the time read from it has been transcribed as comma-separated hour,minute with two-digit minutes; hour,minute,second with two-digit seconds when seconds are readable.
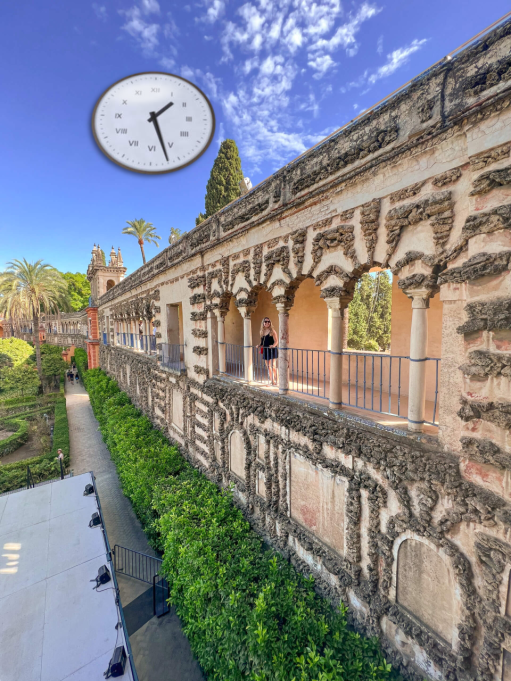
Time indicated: 1,27
